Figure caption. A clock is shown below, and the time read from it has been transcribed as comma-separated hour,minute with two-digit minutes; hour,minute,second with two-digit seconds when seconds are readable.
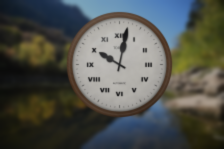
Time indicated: 10,02
